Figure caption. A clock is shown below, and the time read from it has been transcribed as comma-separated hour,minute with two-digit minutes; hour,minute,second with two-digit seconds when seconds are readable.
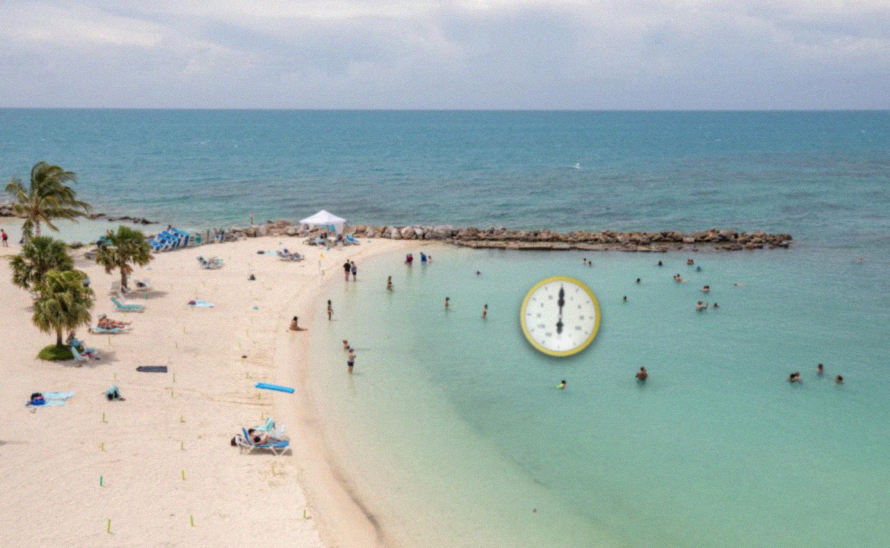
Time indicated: 6,00
